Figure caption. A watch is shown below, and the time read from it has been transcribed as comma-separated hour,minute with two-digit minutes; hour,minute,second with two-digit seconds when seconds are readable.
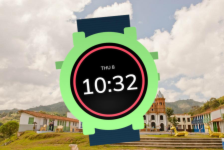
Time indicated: 10,32
